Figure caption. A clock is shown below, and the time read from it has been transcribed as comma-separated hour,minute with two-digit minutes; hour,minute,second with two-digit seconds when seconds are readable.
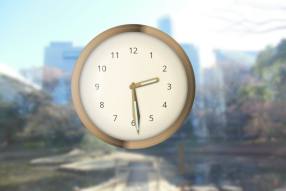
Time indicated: 2,29
